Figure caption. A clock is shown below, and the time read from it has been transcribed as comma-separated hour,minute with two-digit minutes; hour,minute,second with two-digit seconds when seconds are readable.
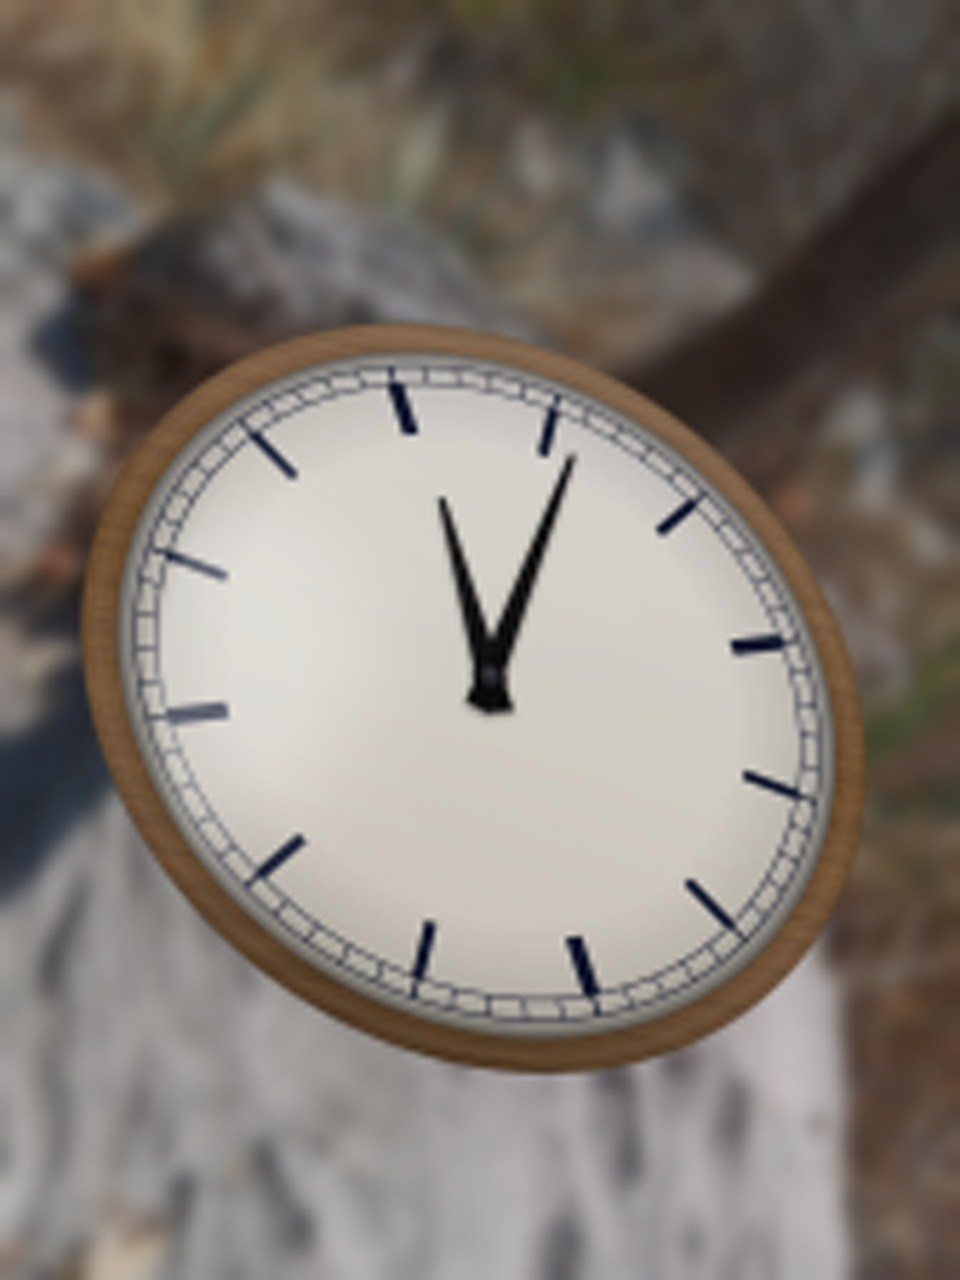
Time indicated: 12,06
